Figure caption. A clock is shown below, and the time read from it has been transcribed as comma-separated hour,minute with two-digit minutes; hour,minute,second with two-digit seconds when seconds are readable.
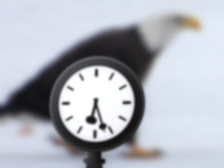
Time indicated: 6,27
